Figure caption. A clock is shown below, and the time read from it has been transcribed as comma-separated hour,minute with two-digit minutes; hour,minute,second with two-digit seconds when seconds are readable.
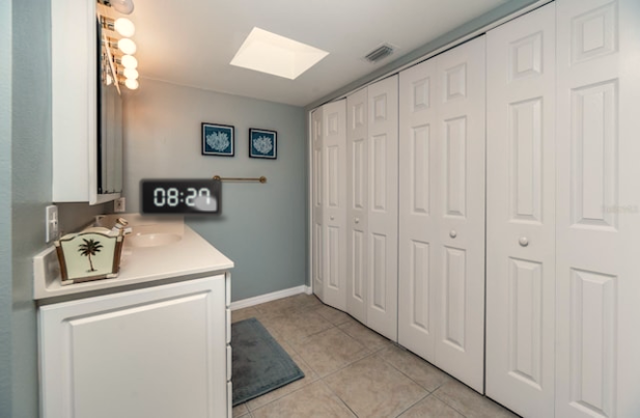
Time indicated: 8,27
